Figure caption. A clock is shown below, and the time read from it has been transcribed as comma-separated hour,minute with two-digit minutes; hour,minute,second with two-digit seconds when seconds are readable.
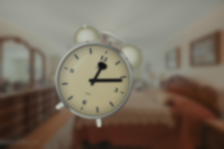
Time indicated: 12,11
